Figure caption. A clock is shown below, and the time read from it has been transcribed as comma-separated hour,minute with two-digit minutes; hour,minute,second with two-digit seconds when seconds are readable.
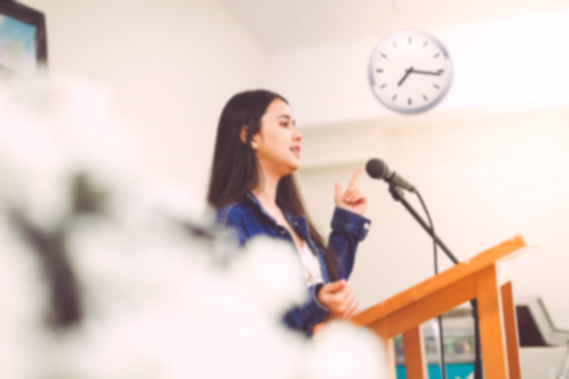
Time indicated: 7,16
